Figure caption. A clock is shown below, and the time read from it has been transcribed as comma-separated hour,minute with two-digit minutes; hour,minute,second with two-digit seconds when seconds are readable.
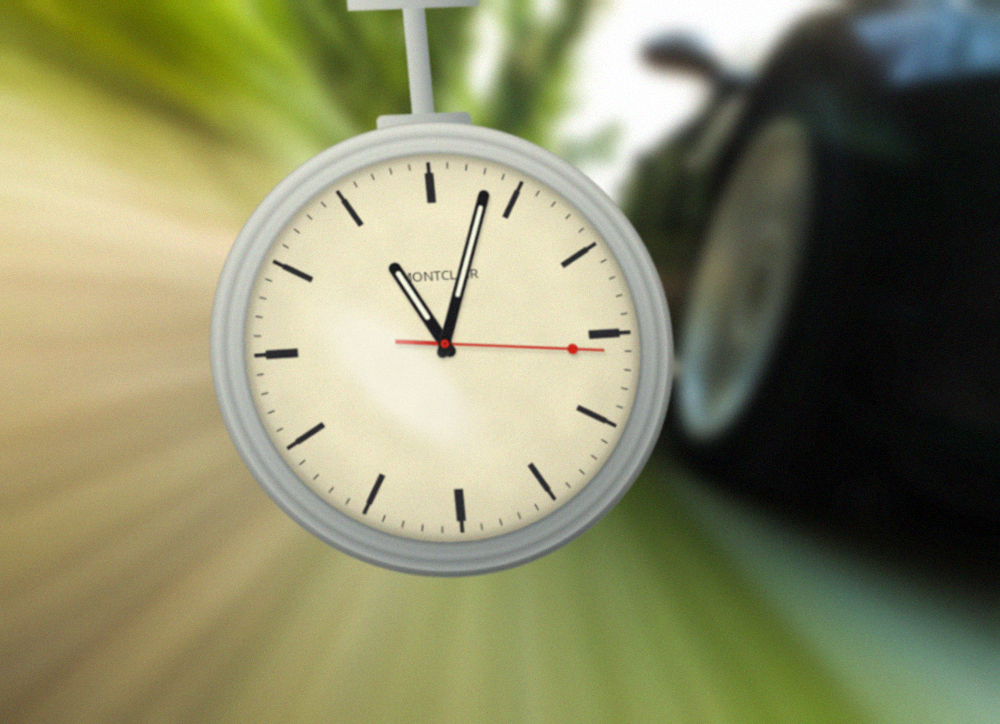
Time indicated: 11,03,16
